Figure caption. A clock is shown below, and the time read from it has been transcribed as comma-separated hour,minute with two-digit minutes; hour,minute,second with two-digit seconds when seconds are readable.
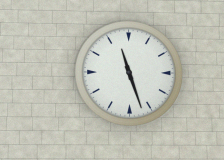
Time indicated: 11,27
